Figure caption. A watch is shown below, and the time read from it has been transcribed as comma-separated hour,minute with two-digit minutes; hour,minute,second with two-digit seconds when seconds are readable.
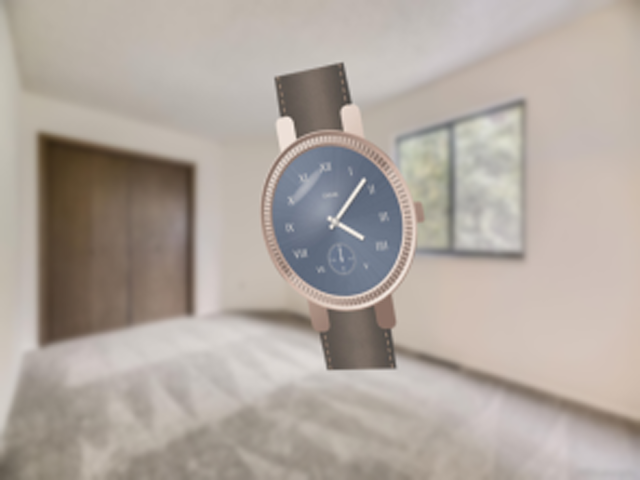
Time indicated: 4,08
